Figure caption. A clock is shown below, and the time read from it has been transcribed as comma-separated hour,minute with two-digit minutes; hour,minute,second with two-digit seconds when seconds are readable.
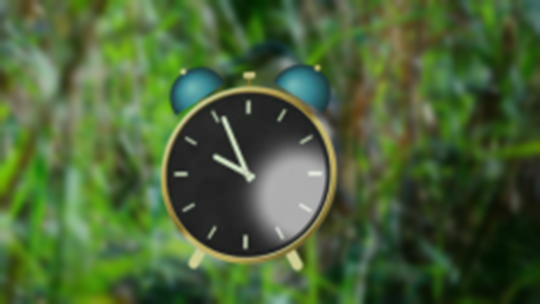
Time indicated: 9,56
